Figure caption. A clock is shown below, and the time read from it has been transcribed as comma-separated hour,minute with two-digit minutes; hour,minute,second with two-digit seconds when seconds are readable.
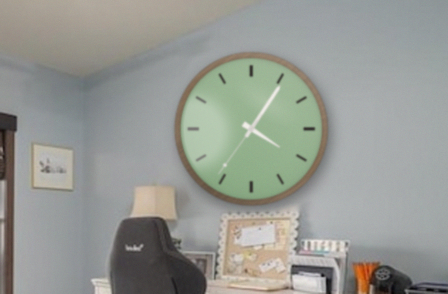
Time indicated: 4,05,36
